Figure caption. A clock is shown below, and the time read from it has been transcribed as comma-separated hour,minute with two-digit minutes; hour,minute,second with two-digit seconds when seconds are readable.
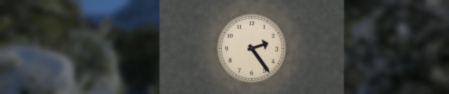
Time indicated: 2,24
